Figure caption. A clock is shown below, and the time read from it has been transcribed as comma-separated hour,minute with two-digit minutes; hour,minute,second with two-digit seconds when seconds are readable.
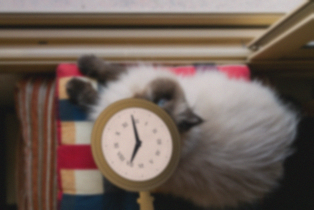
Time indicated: 6,59
